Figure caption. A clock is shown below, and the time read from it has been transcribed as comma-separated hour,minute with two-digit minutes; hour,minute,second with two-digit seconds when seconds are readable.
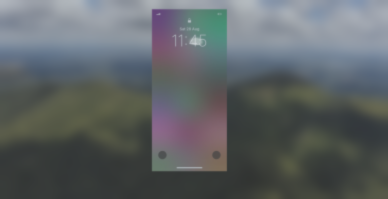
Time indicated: 11,45
